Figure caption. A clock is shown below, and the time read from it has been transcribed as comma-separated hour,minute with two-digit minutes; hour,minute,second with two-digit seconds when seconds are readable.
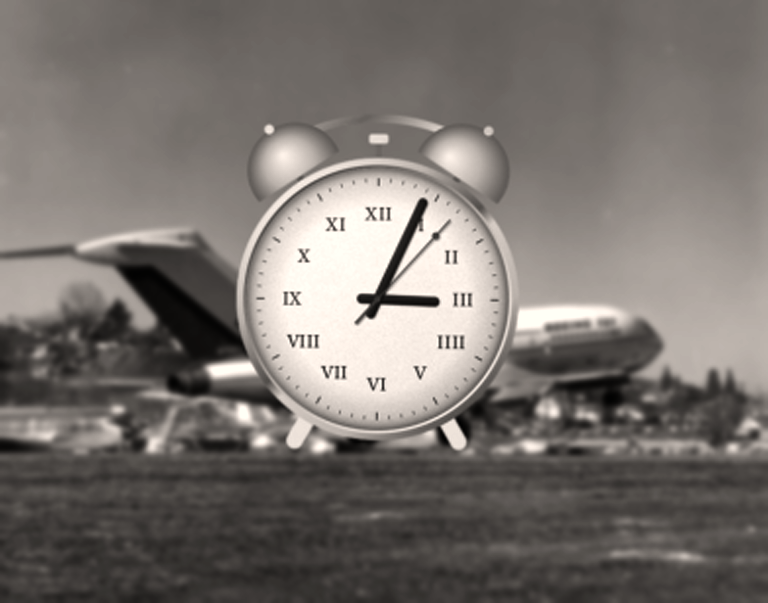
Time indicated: 3,04,07
